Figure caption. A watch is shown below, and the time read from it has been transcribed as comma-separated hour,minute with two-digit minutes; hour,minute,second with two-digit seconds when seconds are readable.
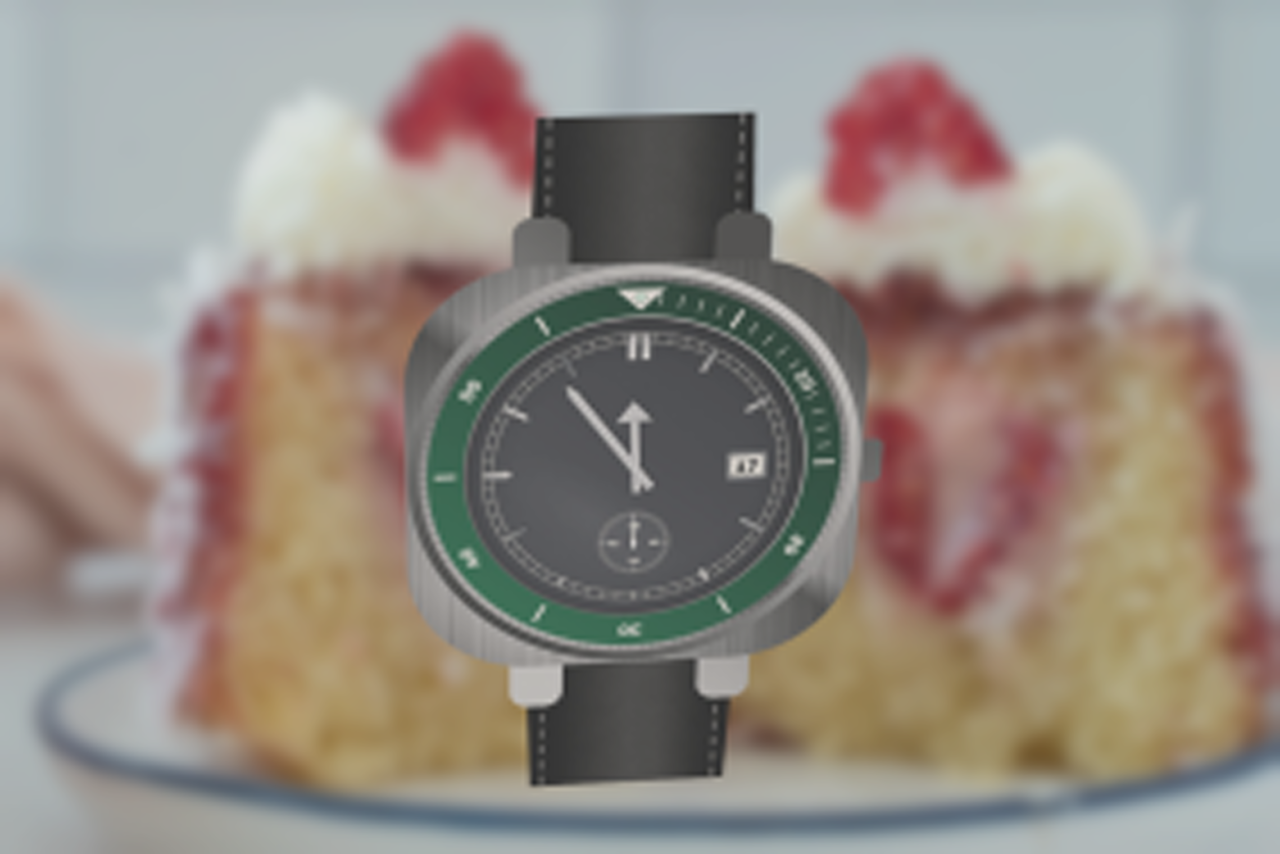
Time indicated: 11,54
